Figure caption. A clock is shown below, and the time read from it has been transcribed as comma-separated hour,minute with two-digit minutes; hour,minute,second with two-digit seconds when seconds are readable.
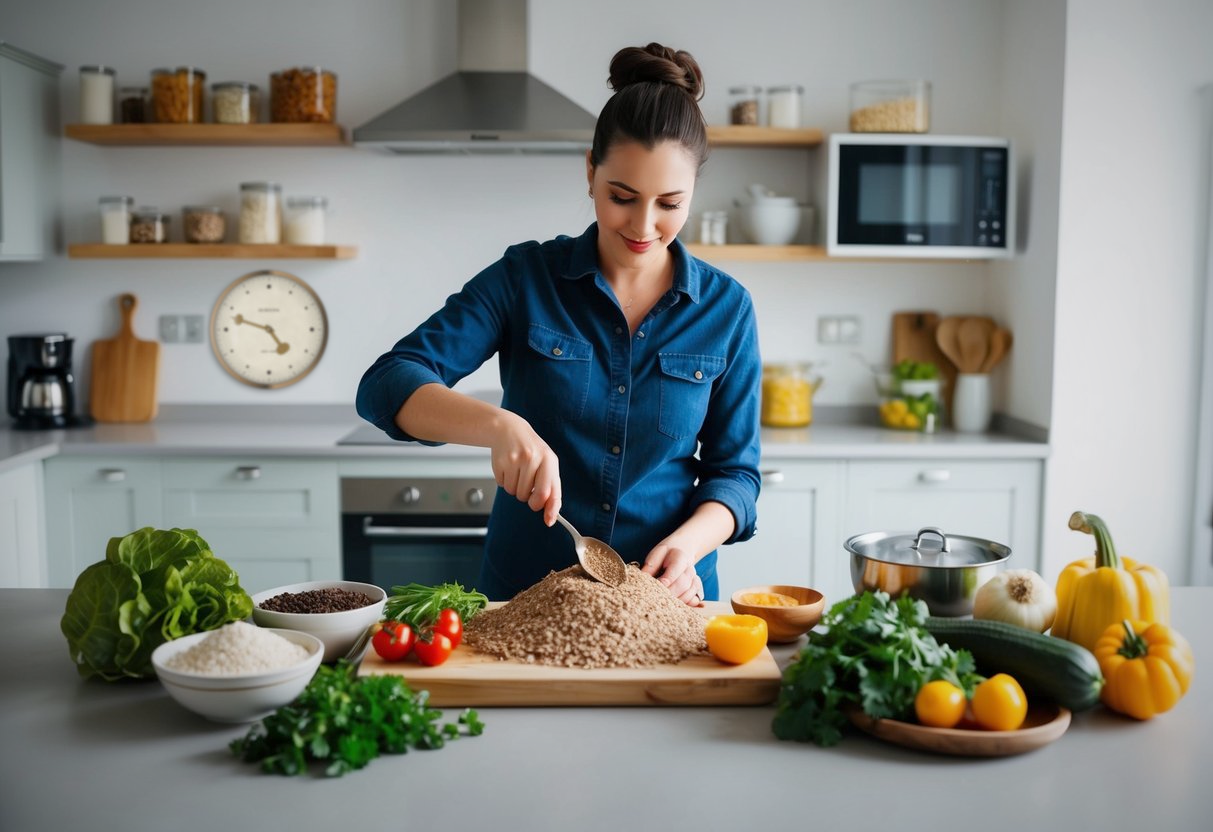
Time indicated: 4,48
